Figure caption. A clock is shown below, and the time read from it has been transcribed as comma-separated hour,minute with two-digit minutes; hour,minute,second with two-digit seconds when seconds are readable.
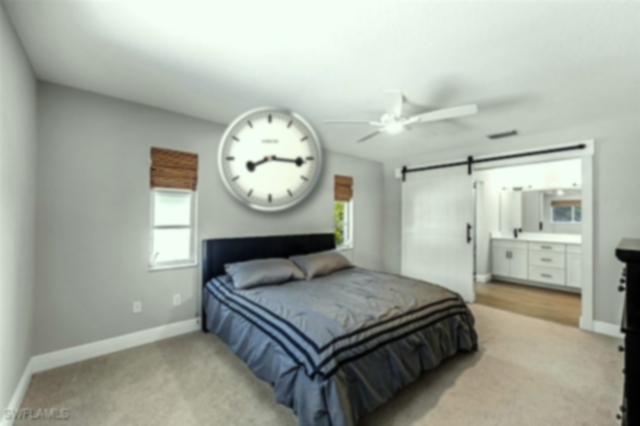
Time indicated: 8,16
